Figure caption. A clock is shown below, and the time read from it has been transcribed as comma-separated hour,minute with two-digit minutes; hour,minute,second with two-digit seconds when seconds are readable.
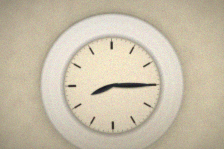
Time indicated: 8,15
